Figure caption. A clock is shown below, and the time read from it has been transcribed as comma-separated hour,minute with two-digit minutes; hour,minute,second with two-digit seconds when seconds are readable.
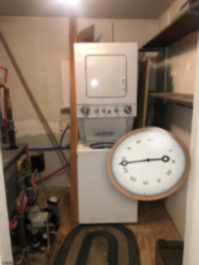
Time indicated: 2,43
